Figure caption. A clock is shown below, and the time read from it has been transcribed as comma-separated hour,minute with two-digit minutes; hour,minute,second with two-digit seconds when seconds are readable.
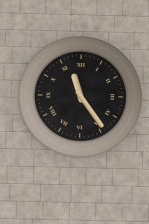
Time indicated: 11,24
